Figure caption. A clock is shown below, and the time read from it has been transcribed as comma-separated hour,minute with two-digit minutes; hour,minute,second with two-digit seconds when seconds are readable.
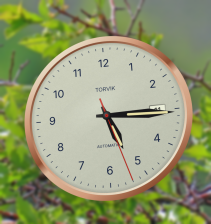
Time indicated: 5,15,27
